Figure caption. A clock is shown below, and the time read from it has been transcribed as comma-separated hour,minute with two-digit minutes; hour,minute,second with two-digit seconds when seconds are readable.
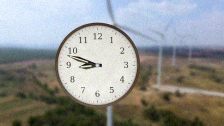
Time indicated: 8,48
